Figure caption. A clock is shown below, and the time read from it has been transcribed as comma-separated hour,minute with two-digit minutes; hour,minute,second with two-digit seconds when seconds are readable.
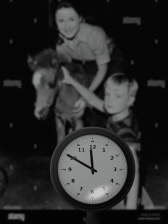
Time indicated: 11,50
